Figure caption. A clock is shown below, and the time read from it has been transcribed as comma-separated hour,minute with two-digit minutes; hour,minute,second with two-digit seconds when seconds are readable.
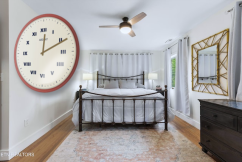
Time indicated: 12,11
